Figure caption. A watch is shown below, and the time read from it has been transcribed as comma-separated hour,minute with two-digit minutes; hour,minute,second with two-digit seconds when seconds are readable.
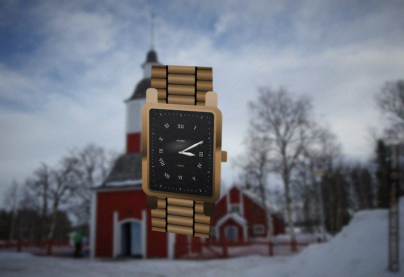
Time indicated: 3,10
